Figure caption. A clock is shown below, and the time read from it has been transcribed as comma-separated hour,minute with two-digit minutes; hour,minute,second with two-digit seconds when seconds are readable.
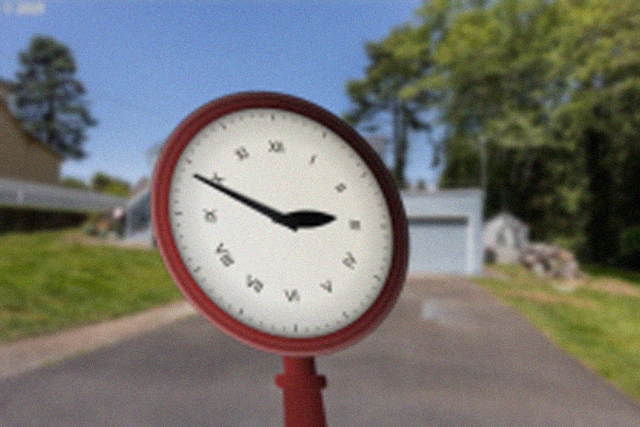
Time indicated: 2,49
